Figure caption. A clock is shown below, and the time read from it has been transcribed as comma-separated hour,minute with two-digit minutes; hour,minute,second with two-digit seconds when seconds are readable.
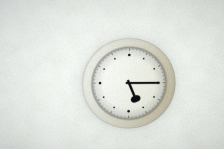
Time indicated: 5,15
